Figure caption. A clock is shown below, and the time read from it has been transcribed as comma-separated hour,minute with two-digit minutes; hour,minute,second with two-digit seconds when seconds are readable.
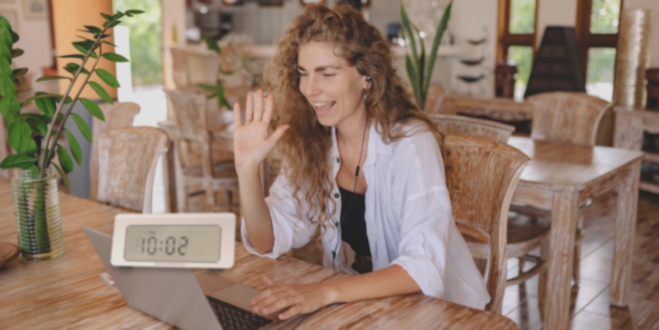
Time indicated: 10,02
